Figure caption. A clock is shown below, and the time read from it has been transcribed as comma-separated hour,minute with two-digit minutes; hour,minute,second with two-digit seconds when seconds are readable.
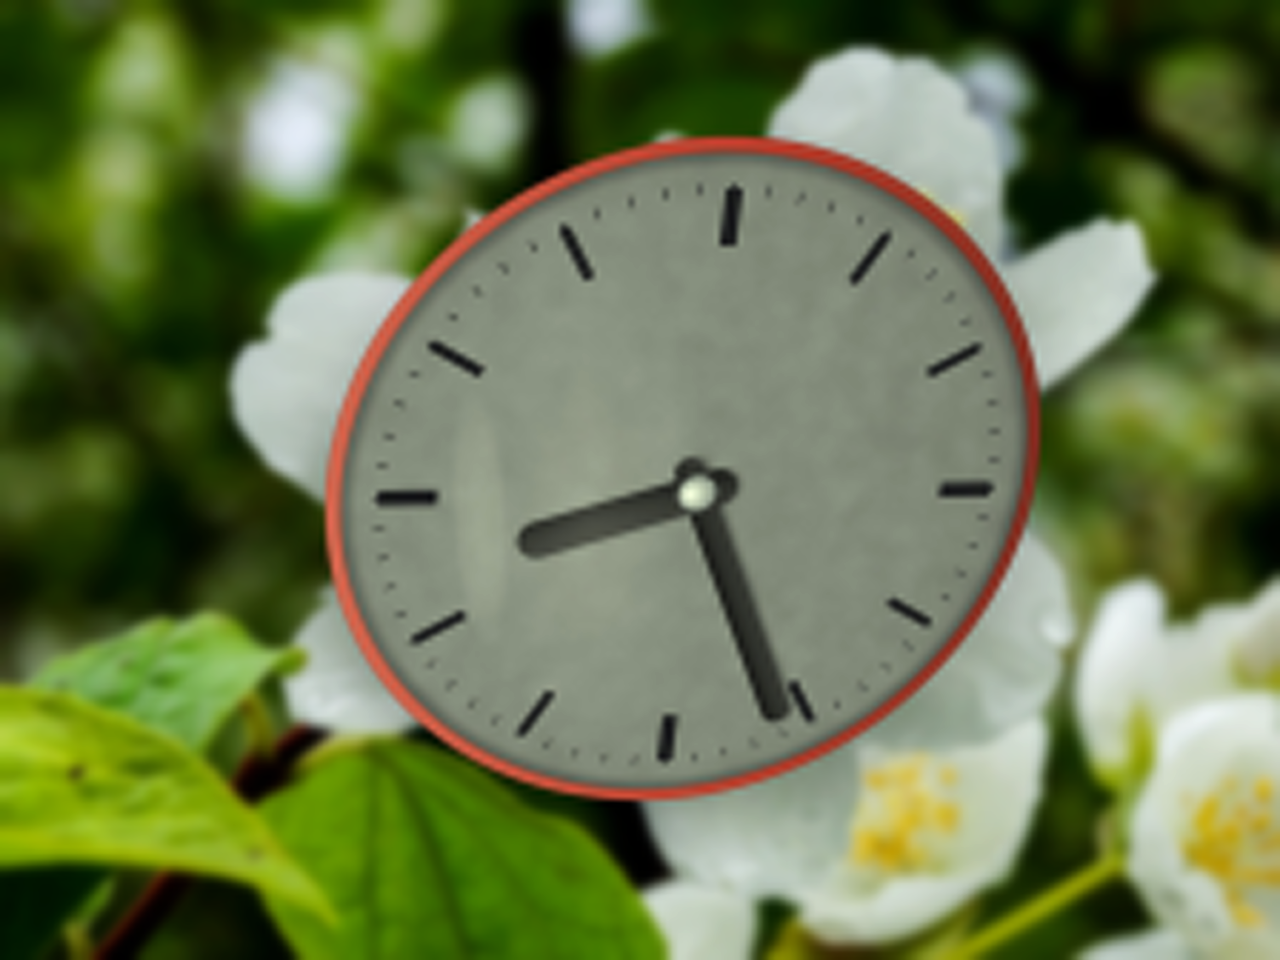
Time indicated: 8,26
